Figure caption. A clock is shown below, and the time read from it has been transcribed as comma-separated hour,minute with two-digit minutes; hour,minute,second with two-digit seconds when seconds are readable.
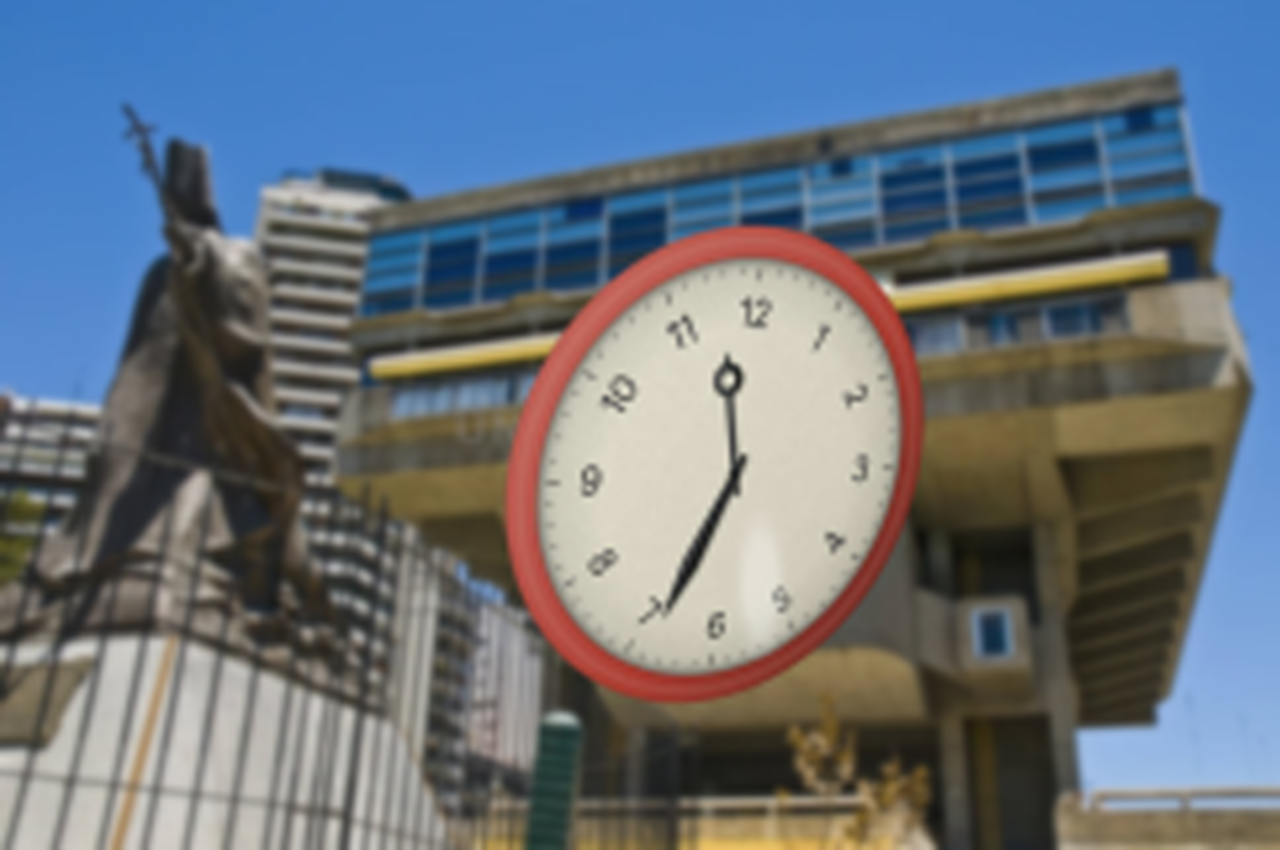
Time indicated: 11,34
